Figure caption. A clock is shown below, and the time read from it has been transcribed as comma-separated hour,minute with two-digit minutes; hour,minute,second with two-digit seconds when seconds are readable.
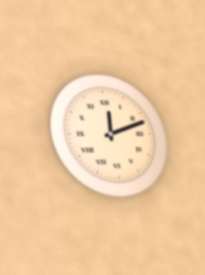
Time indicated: 12,12
